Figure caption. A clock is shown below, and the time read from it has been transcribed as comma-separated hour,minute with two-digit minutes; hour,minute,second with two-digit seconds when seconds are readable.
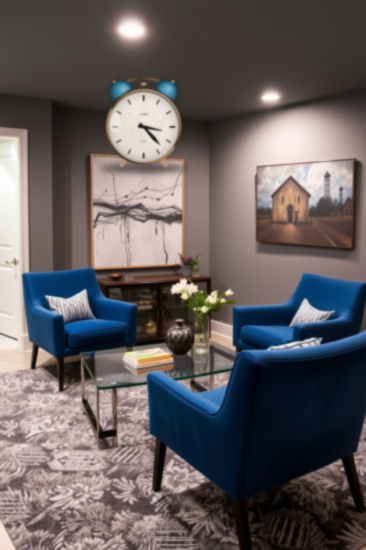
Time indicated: 3,23
